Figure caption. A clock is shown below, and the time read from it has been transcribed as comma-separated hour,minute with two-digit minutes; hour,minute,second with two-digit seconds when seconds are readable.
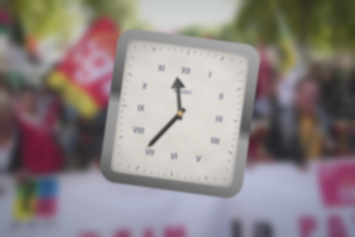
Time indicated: 11,36
